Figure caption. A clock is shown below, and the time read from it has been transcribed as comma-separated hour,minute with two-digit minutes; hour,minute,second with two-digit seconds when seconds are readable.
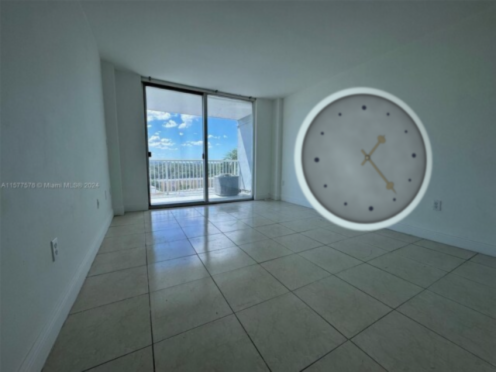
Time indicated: 1,24
